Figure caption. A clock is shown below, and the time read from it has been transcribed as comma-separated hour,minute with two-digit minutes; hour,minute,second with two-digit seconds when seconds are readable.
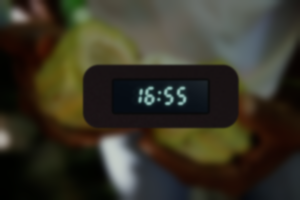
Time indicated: 16,55
